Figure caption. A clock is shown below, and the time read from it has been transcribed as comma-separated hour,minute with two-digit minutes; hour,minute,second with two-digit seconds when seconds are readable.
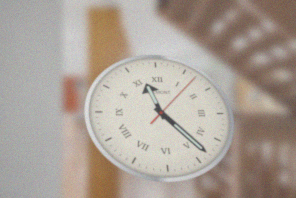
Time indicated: 11,23,07
